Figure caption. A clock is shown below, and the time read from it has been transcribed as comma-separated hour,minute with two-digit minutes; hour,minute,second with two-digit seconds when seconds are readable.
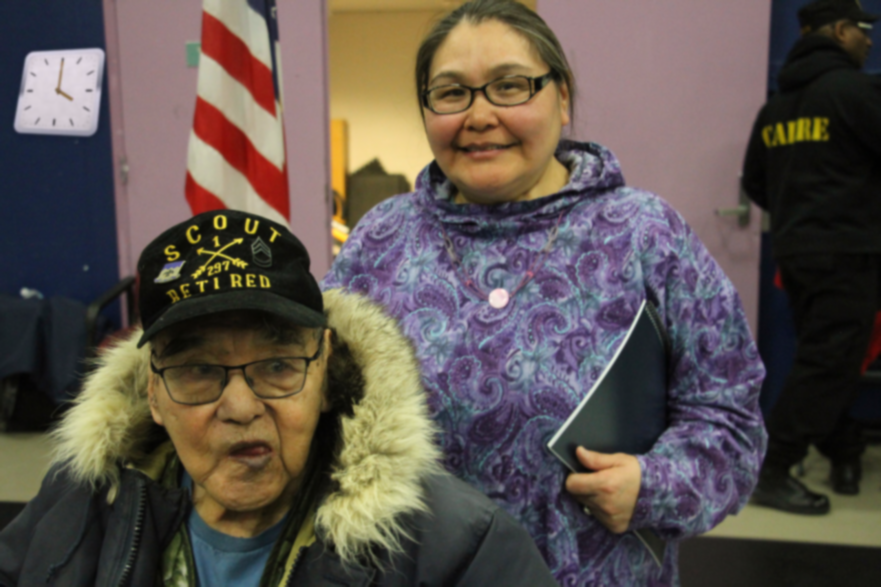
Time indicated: 4,00
